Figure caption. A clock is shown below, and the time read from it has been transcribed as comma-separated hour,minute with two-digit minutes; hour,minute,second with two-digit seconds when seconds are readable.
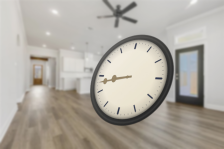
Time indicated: 8,43
